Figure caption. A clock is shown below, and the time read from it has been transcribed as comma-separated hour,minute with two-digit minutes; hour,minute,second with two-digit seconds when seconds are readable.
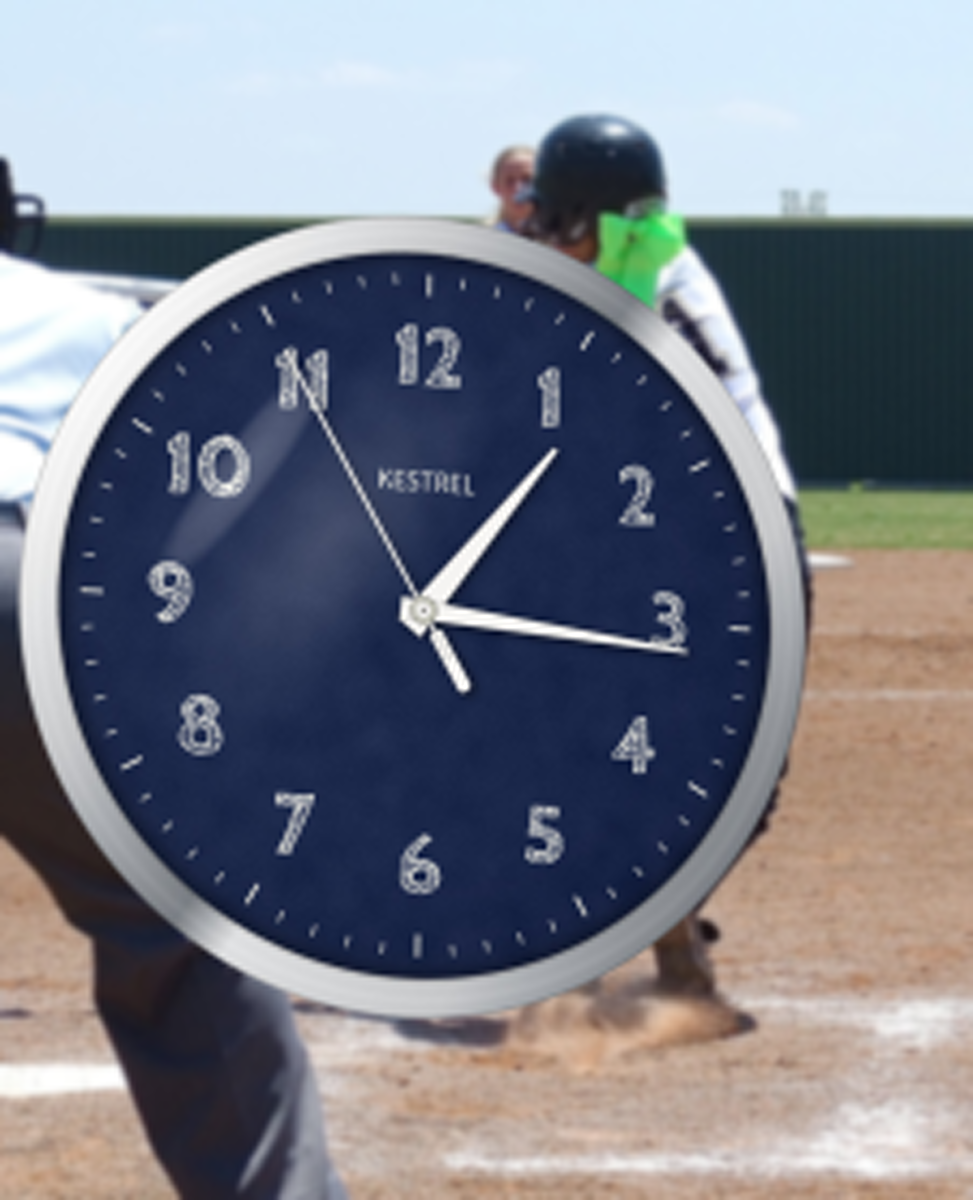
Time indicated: 1,15,55
